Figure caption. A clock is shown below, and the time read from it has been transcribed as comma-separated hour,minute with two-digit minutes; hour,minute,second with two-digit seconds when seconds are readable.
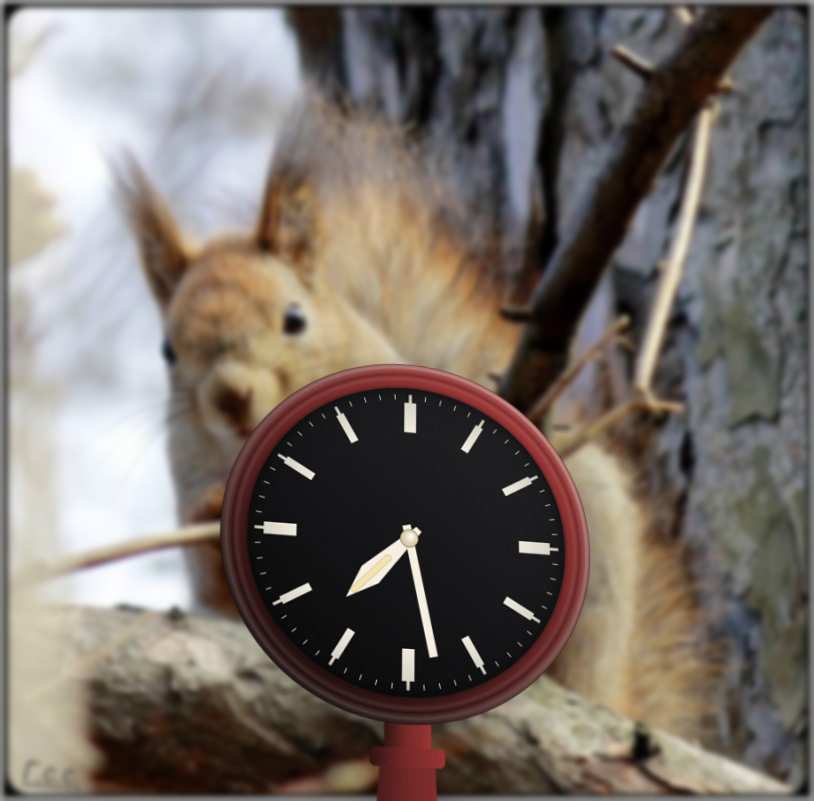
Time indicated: 7,28
